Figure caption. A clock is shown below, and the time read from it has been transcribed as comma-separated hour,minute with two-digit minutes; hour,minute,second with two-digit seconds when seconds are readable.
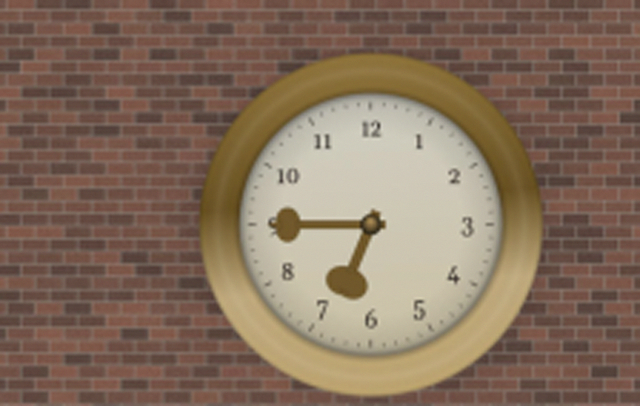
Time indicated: 6,45
